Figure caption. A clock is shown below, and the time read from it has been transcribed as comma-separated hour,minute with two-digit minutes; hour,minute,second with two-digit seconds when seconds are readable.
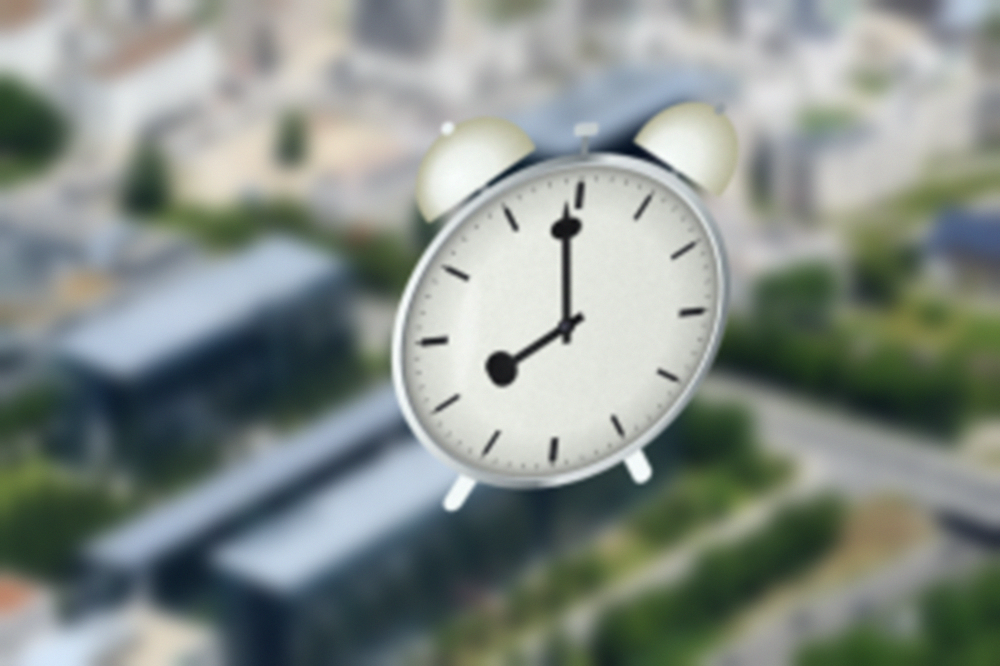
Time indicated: 7,59
